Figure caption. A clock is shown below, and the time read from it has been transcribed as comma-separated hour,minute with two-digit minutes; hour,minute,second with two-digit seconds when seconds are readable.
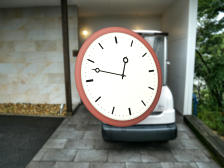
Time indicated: 12,48
